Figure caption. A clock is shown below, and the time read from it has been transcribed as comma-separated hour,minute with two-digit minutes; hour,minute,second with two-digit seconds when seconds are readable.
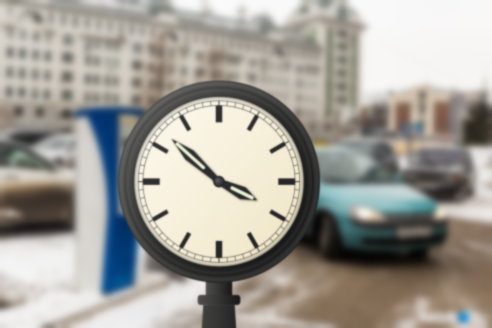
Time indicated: 3,52
